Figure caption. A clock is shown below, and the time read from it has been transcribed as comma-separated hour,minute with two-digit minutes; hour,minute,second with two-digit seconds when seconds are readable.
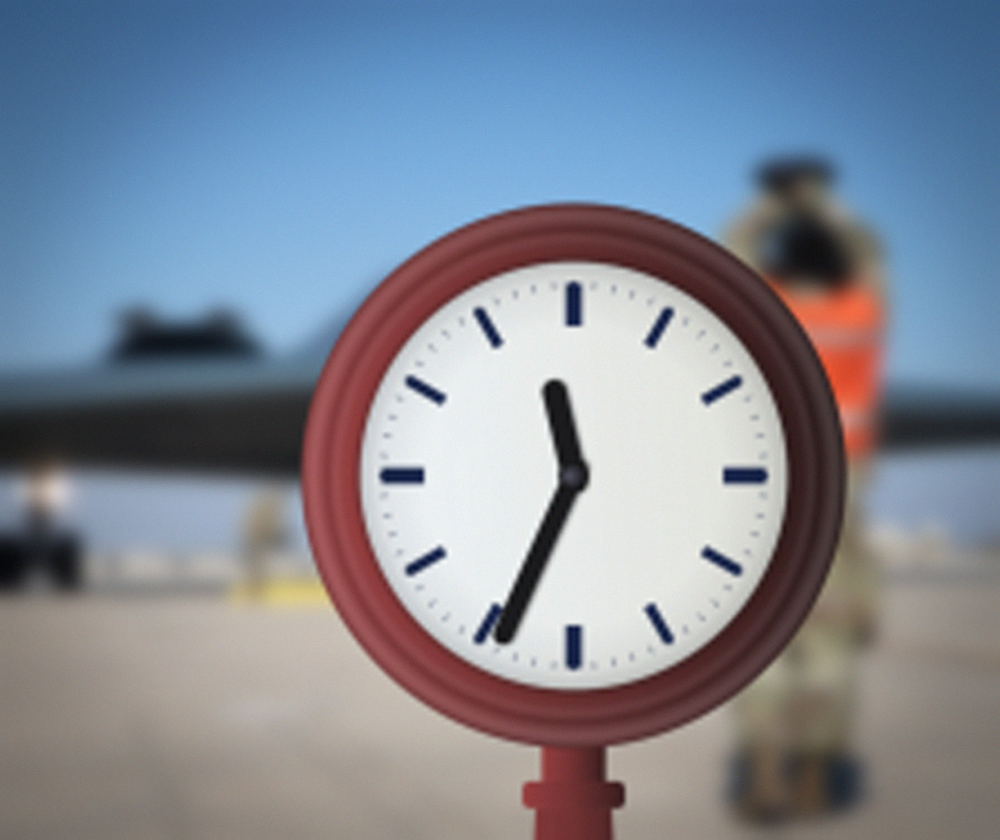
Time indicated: 11,34
